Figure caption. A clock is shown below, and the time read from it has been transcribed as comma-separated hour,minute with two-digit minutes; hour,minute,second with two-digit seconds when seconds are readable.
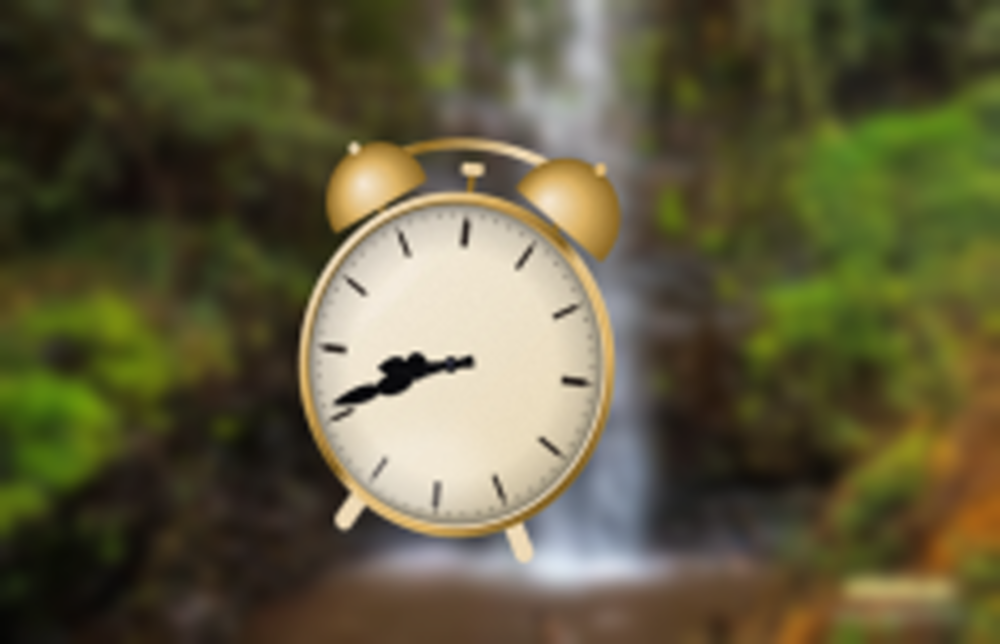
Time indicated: 8,41
